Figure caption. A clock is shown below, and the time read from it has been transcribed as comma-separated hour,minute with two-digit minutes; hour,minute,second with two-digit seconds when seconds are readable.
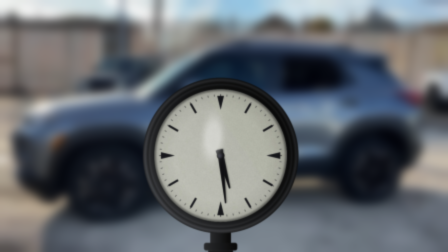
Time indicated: 5,29
